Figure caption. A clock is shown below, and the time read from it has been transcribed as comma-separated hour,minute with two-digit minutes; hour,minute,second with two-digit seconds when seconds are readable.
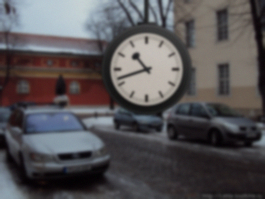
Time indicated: 10,42
